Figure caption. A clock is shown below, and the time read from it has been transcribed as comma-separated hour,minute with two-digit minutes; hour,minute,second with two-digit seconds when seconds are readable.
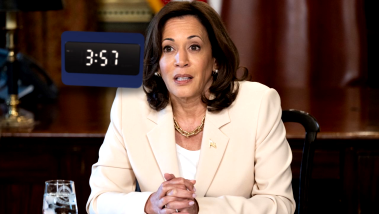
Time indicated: 3,57
